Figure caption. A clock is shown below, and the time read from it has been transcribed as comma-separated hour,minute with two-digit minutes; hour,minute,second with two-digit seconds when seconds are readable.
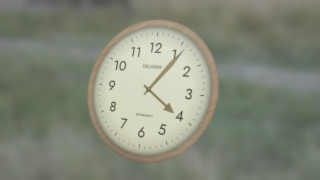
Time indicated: 4,06
